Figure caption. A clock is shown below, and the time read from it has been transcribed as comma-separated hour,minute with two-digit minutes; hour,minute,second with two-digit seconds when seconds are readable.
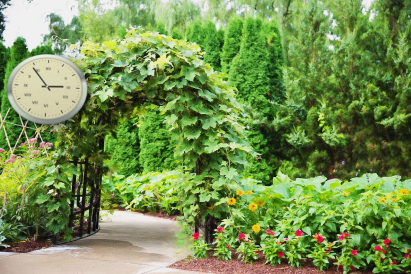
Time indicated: 2,54
